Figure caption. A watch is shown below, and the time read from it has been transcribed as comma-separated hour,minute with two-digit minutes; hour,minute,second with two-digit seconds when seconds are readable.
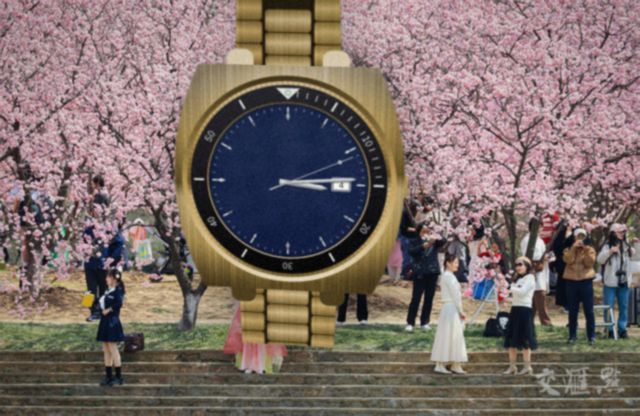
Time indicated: 3,14,11
